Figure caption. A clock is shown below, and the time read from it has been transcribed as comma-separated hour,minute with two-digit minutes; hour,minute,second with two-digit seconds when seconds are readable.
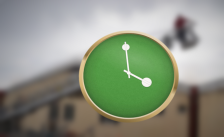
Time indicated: 3,59
